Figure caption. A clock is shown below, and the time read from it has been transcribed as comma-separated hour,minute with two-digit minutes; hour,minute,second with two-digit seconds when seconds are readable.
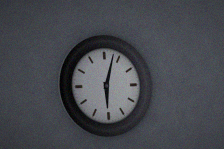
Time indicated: 6,03
